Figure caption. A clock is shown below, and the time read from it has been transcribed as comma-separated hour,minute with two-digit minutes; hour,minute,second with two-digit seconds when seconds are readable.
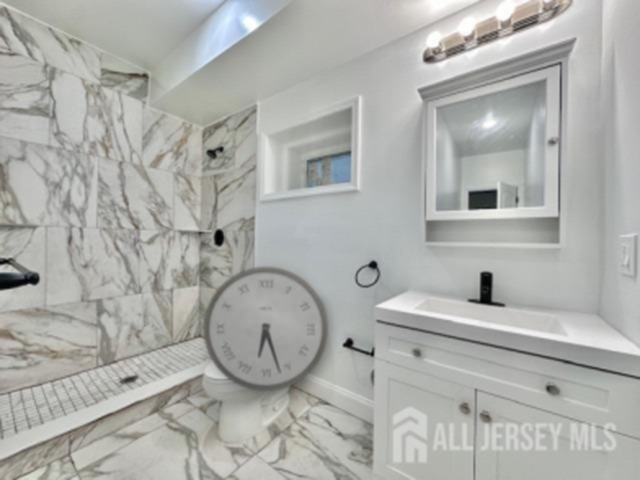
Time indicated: 6,27
